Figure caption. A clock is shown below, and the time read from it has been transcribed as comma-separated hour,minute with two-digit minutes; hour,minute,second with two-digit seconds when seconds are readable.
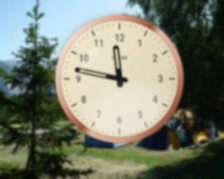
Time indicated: 11,47
